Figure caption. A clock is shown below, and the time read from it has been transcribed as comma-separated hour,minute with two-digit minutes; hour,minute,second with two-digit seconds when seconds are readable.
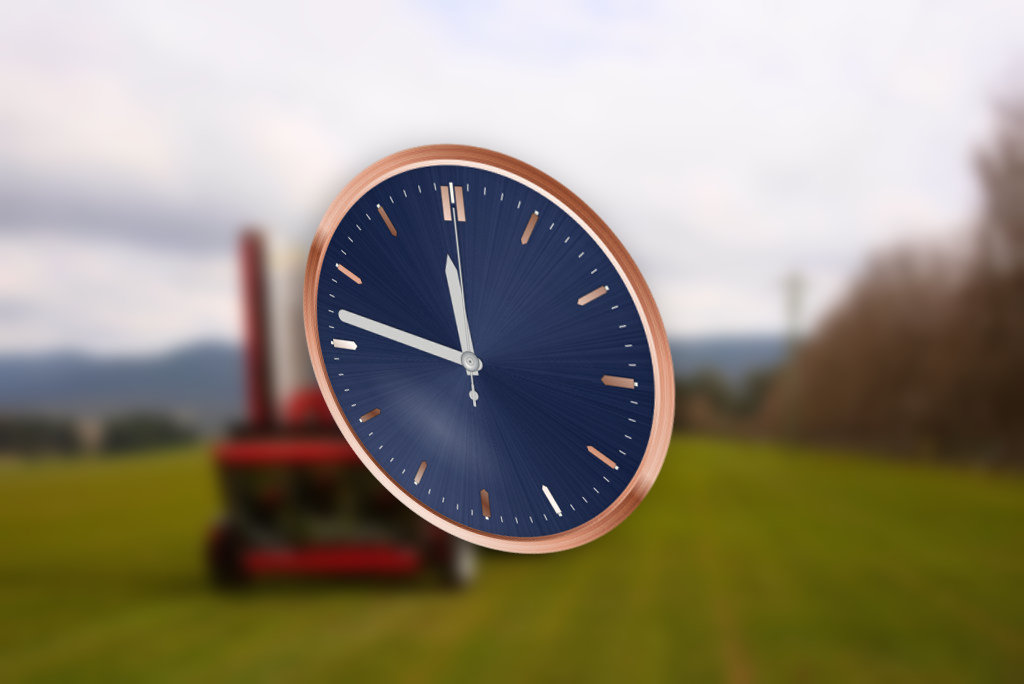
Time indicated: 11,47,00
